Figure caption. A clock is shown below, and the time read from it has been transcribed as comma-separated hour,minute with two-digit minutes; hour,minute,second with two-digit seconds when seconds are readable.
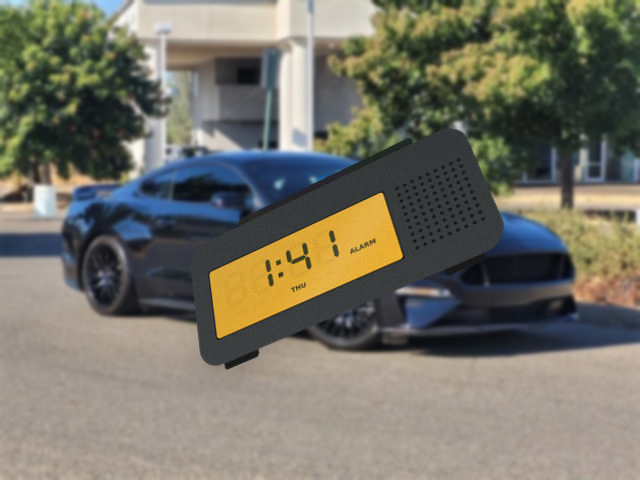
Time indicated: 1,41
